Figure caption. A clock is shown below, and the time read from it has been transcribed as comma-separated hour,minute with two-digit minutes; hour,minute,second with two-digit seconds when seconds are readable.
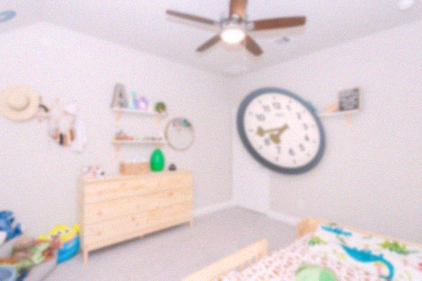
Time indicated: 7,44
